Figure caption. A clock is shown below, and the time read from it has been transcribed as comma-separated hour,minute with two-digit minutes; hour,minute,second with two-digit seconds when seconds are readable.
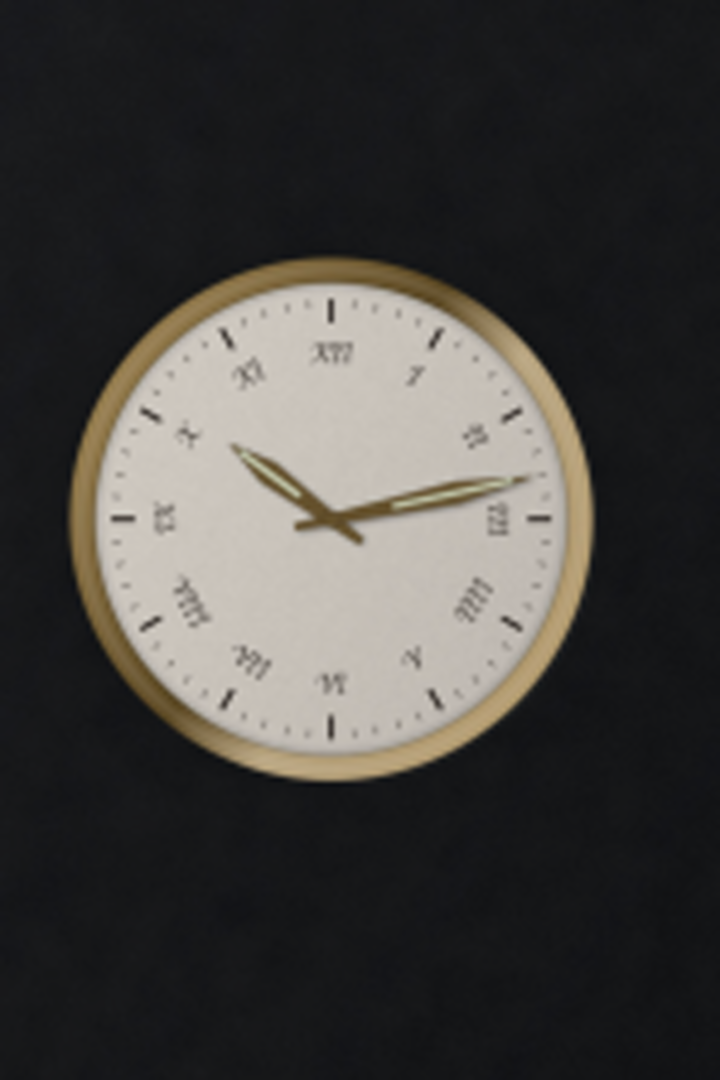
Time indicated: 10,13
